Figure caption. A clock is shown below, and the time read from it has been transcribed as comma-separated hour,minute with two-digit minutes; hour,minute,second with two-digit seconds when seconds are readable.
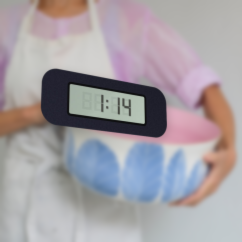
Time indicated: 1,14
